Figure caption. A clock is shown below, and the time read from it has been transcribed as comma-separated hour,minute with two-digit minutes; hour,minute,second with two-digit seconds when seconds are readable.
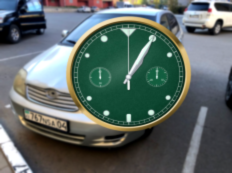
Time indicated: 1,05
